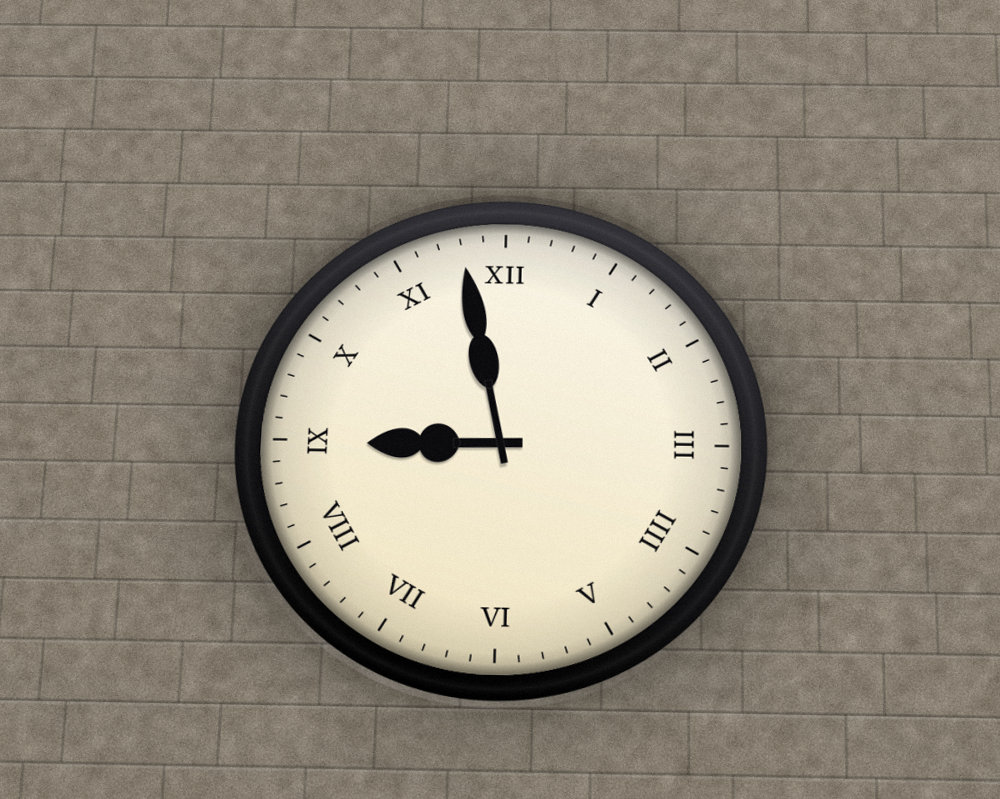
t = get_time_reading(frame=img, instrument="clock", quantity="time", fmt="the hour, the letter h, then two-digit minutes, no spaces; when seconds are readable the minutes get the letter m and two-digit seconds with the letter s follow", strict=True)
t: 8h58
